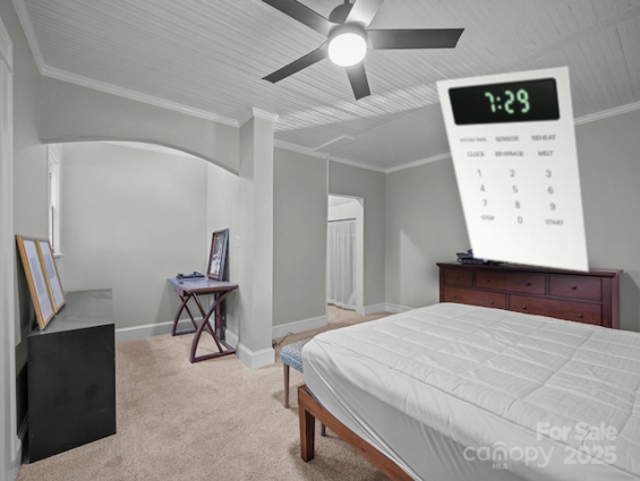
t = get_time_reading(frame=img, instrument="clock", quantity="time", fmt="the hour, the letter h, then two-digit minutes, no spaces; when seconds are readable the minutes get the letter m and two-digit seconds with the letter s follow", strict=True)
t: 7h29
